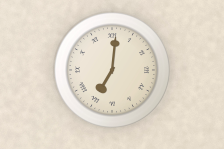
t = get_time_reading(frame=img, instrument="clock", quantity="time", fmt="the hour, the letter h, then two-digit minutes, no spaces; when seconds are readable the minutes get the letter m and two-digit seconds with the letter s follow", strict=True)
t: 7h01
